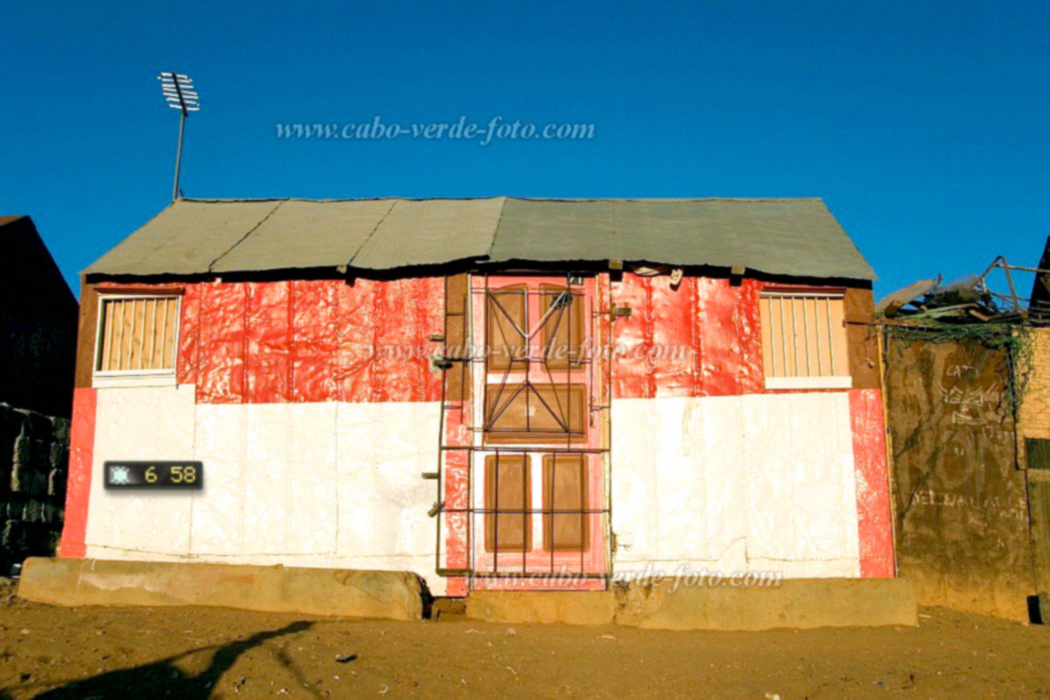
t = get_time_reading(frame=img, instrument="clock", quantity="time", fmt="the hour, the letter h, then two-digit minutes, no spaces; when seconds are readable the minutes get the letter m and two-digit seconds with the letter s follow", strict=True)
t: 6h58
